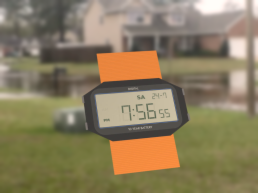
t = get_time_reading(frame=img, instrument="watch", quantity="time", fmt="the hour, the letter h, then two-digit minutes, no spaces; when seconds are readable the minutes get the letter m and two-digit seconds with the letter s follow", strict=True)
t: 7h56m55s
